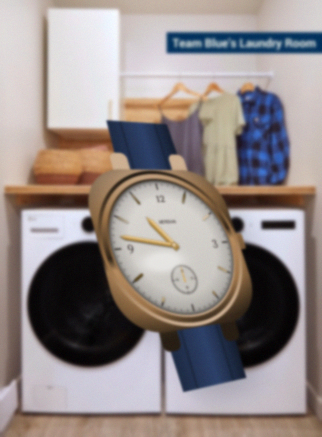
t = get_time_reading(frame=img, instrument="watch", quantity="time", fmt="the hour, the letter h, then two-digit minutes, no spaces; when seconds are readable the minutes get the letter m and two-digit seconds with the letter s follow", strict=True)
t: 10h47
